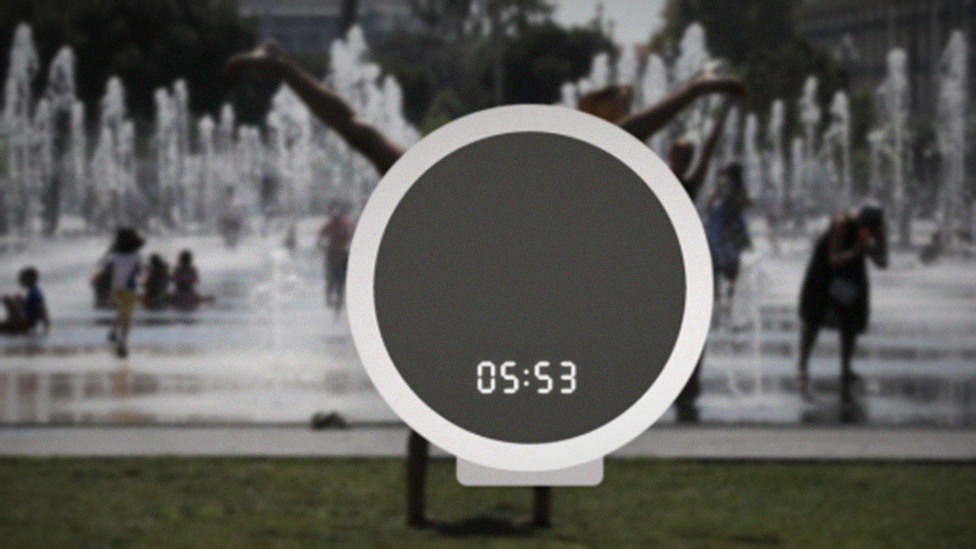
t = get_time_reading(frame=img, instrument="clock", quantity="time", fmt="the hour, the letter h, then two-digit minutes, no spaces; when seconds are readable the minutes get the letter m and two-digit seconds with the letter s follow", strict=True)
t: 5h53
